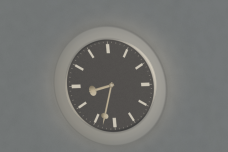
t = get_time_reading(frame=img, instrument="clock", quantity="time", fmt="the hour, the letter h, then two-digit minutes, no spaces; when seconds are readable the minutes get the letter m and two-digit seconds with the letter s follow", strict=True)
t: 8h33
